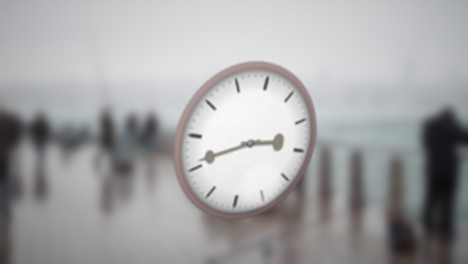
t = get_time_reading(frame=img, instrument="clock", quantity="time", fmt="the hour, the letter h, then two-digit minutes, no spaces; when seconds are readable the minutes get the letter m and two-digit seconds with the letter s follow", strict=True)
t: 2h41
